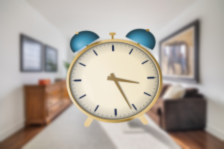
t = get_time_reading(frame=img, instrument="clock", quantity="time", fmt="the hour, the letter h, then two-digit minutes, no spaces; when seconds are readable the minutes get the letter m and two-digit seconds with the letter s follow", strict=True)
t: 3h26
